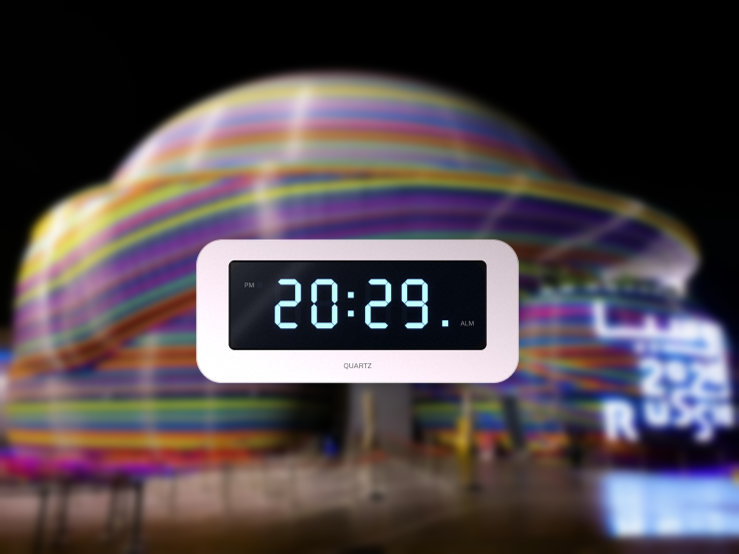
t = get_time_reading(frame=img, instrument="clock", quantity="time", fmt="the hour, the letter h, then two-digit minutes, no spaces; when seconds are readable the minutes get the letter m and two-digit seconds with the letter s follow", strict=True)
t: 20h29
